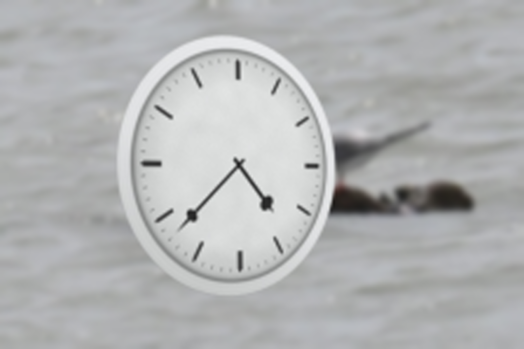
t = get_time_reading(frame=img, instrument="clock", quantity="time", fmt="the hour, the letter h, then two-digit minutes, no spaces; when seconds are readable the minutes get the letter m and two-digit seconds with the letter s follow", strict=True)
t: 4h38
